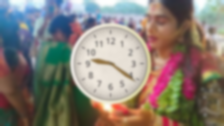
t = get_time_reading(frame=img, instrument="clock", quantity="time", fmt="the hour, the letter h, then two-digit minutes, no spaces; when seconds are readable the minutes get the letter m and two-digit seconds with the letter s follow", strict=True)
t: 9h21
